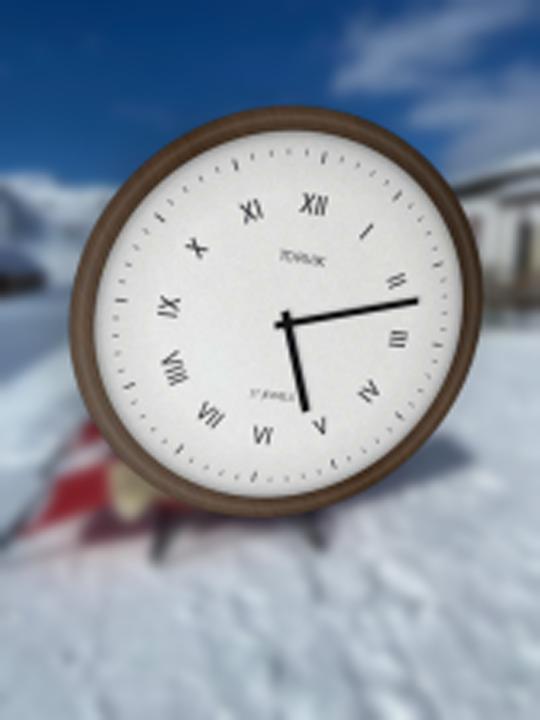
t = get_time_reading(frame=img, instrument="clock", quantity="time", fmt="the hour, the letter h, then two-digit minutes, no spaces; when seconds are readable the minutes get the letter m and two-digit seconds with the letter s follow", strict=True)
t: 5h12
